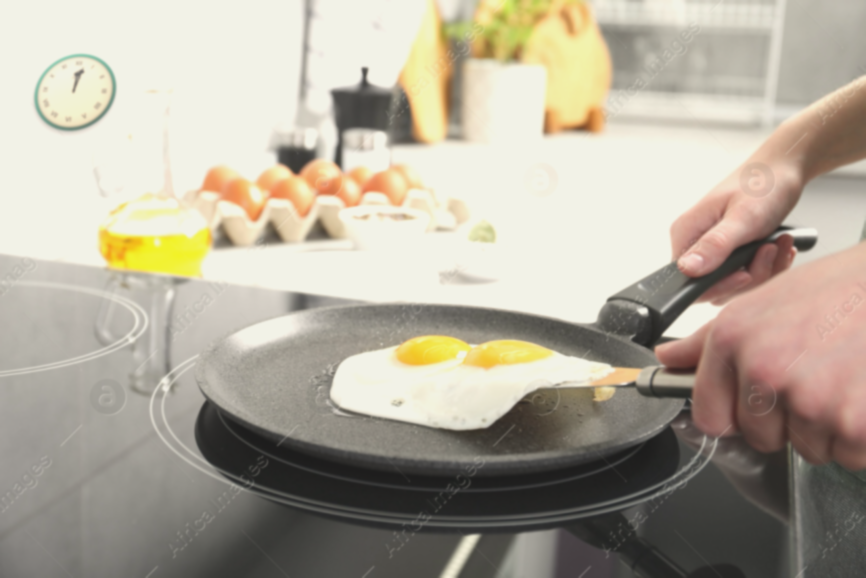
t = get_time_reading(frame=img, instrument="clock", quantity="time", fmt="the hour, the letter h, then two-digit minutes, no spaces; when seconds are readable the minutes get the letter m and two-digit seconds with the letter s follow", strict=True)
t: 12h02
